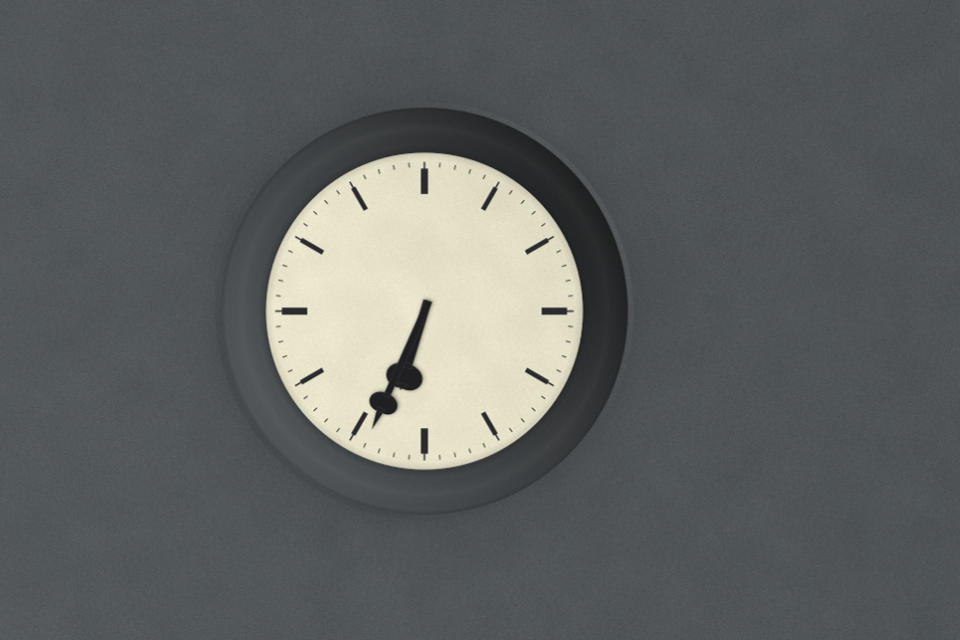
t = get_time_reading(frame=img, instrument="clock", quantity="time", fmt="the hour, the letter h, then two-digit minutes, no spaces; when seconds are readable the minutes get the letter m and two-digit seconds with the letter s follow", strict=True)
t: 6h34
